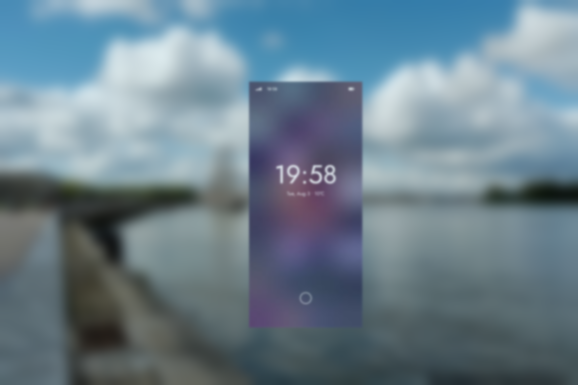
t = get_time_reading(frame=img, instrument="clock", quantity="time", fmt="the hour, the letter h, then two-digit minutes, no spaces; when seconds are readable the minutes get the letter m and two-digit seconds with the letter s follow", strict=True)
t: 19h58
